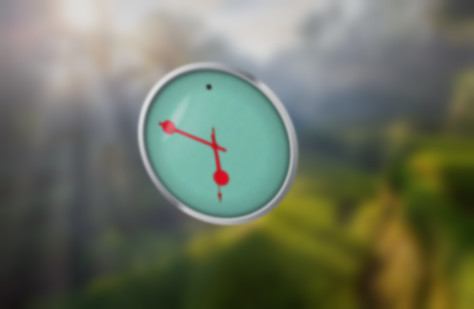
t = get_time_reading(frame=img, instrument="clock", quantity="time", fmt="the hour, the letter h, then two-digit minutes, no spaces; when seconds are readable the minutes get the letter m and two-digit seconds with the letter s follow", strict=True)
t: 5h48m30s
